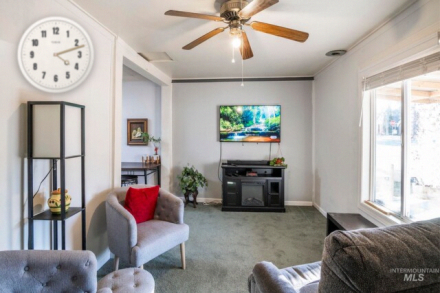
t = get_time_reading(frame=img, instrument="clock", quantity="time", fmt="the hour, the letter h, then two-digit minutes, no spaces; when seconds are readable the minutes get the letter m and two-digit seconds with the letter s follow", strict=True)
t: 4h12
